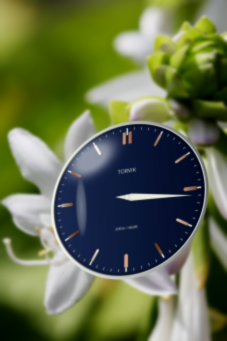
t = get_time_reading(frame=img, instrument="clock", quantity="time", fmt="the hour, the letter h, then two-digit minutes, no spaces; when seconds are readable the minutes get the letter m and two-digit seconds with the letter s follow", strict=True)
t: 3h16
